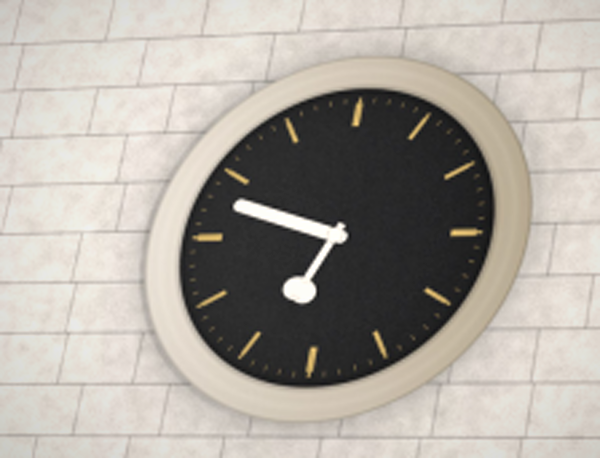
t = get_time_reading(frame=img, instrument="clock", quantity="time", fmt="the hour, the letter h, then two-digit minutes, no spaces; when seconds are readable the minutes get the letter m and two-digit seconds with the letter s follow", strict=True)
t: 6h48
